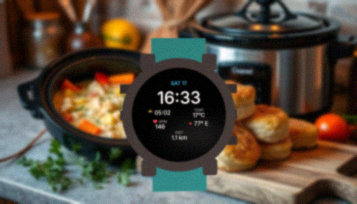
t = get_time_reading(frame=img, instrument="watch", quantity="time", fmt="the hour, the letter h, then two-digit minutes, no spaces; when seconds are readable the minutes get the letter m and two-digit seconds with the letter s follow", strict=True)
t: 16h33
